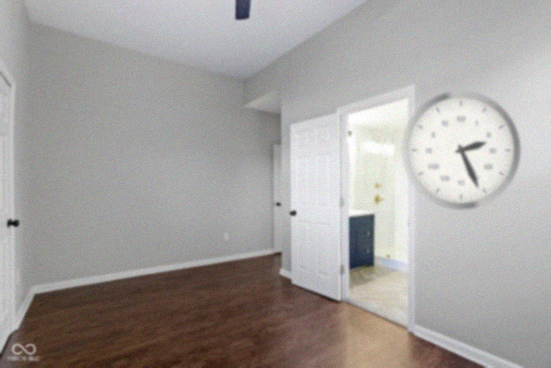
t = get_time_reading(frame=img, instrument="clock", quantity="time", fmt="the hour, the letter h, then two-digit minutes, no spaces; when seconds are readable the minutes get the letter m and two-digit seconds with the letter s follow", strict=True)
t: 2h26
